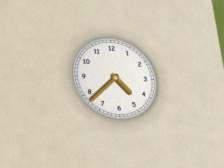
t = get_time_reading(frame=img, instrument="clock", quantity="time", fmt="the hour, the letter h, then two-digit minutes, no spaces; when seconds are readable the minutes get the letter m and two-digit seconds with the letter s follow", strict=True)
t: 4h38
